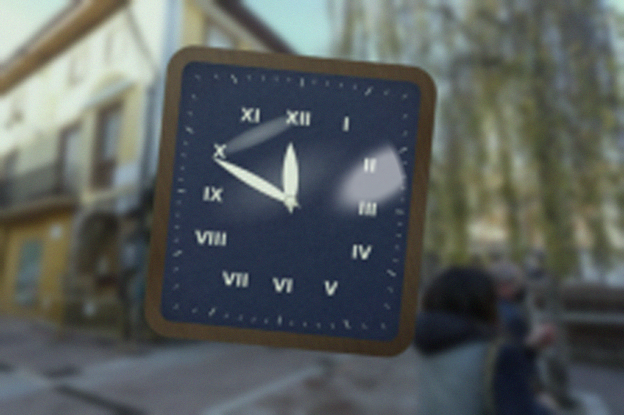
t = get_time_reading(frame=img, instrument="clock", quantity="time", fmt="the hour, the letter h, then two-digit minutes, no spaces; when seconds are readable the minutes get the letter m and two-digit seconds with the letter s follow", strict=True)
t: 11h49
